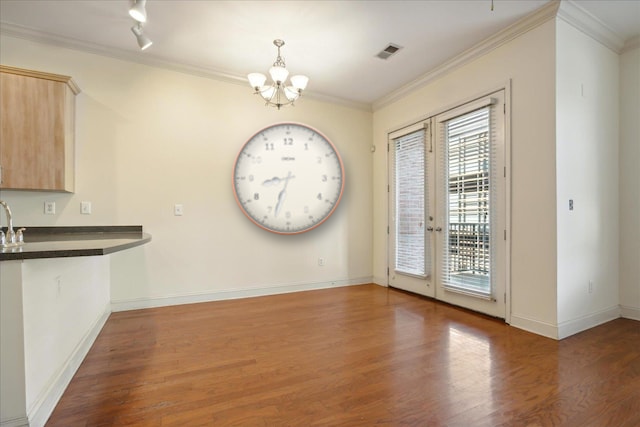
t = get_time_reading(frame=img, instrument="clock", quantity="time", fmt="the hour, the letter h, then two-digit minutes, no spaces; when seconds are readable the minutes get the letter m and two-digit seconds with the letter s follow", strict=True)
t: 8h33
